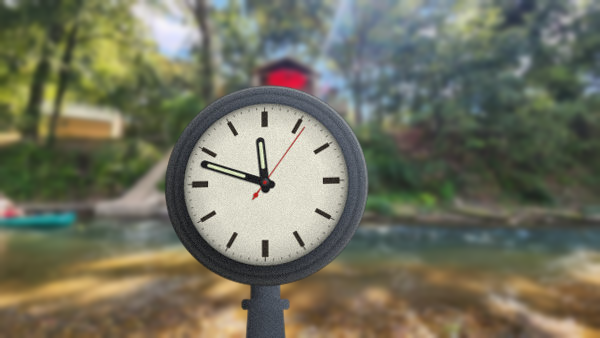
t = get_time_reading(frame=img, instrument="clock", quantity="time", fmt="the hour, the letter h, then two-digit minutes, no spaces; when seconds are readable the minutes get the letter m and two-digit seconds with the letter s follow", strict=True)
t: 11h48m06s
